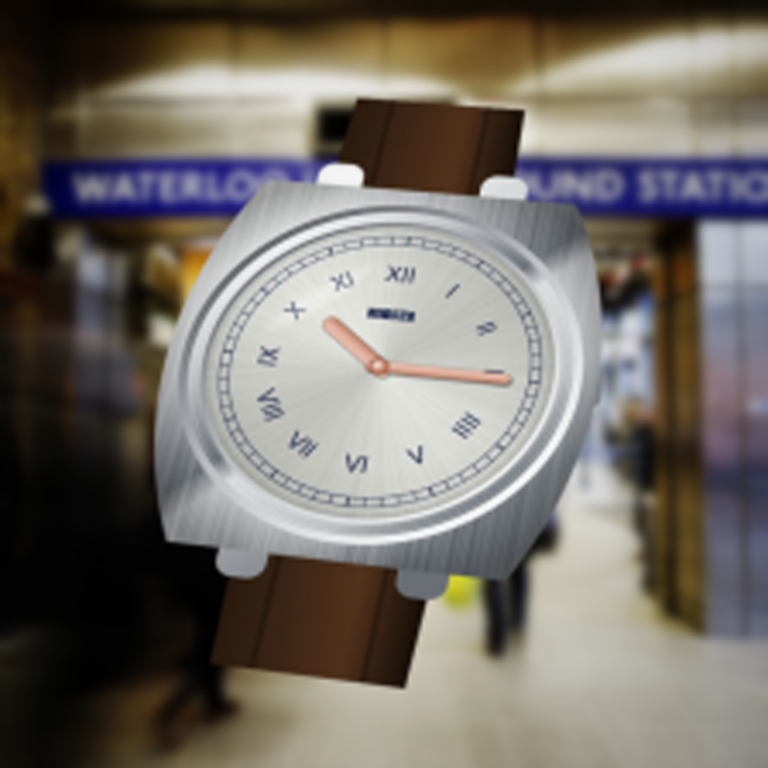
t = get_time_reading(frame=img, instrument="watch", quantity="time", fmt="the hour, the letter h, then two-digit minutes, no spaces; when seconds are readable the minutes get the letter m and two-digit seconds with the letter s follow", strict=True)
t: 10h15
